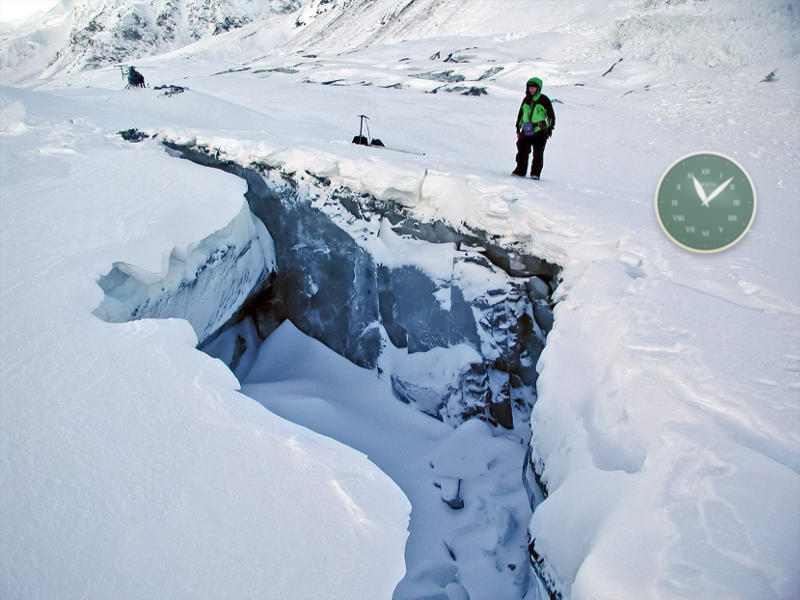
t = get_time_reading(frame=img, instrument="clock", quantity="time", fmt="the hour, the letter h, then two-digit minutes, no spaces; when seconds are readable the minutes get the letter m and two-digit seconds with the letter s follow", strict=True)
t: 11h08
